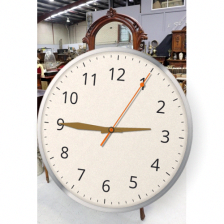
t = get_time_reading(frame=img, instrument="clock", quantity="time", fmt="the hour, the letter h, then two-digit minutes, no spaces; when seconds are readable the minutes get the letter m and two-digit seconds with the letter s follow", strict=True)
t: 2h45m05s
